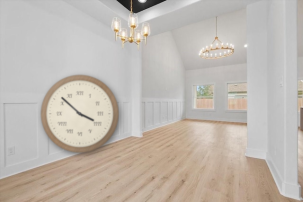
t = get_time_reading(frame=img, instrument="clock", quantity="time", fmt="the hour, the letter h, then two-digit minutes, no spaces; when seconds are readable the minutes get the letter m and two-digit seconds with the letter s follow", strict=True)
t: 3h52
